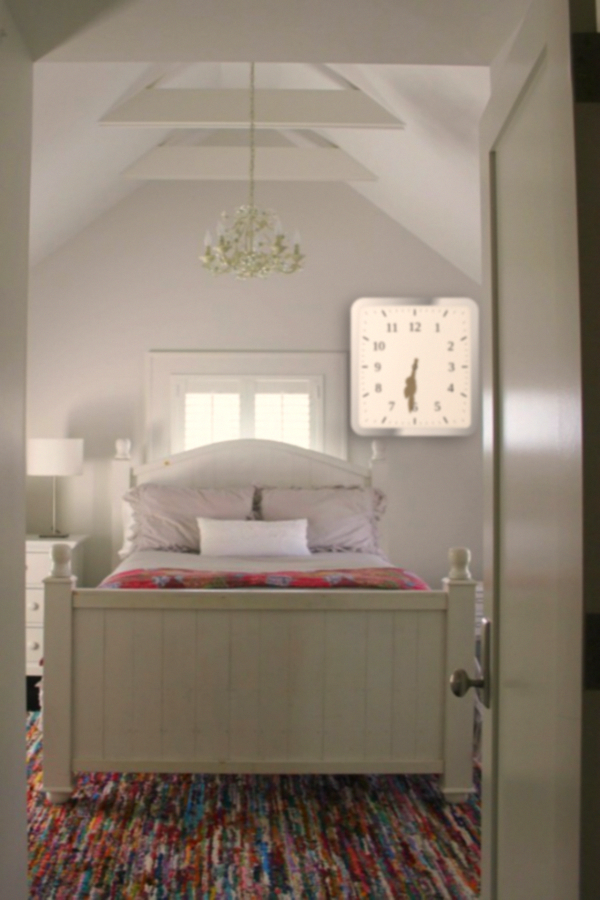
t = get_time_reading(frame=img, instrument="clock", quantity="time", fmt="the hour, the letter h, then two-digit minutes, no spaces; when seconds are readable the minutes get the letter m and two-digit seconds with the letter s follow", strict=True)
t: 6h31
